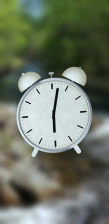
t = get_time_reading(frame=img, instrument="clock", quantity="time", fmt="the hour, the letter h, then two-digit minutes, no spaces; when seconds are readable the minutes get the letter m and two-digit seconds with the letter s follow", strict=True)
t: 6h02
